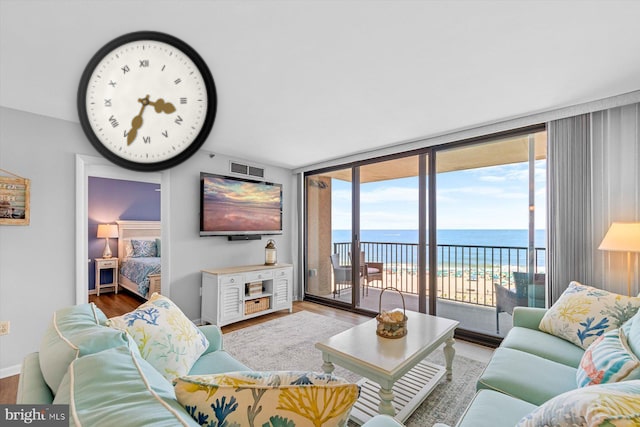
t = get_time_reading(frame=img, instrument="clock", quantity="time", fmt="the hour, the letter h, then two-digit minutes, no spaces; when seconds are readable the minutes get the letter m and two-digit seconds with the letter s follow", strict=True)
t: 3h34
